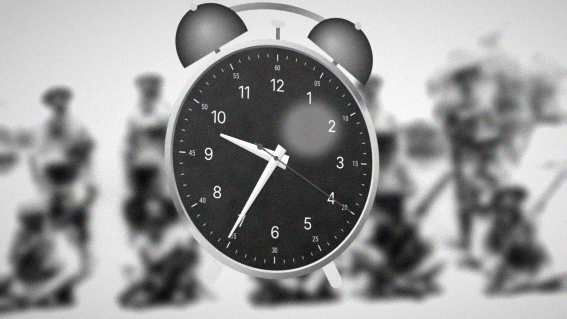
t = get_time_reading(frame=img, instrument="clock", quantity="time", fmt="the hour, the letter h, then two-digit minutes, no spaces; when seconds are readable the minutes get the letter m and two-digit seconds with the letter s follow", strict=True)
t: 9h35m20s
